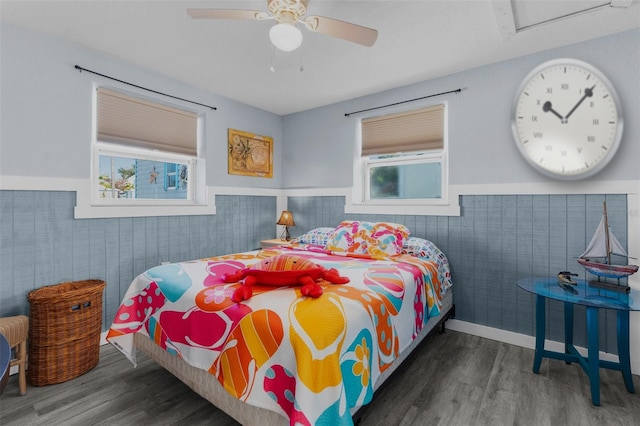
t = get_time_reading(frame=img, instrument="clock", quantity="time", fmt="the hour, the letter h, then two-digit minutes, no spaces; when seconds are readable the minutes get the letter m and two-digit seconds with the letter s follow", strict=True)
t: 10h07
